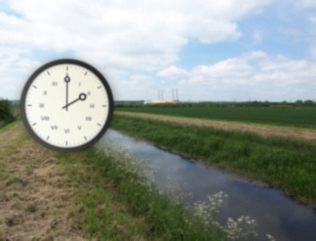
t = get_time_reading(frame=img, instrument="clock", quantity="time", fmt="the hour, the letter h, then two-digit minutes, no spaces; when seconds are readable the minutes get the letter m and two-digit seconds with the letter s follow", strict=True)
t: 2h00
